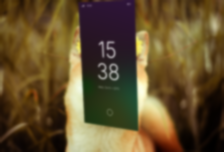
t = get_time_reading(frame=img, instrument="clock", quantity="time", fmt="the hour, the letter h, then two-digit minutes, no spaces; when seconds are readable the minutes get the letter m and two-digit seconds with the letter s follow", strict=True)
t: 15h38
